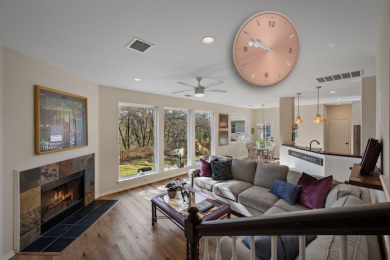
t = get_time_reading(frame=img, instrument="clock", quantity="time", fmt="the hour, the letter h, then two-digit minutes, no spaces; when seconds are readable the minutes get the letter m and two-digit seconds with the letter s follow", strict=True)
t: 9h48
